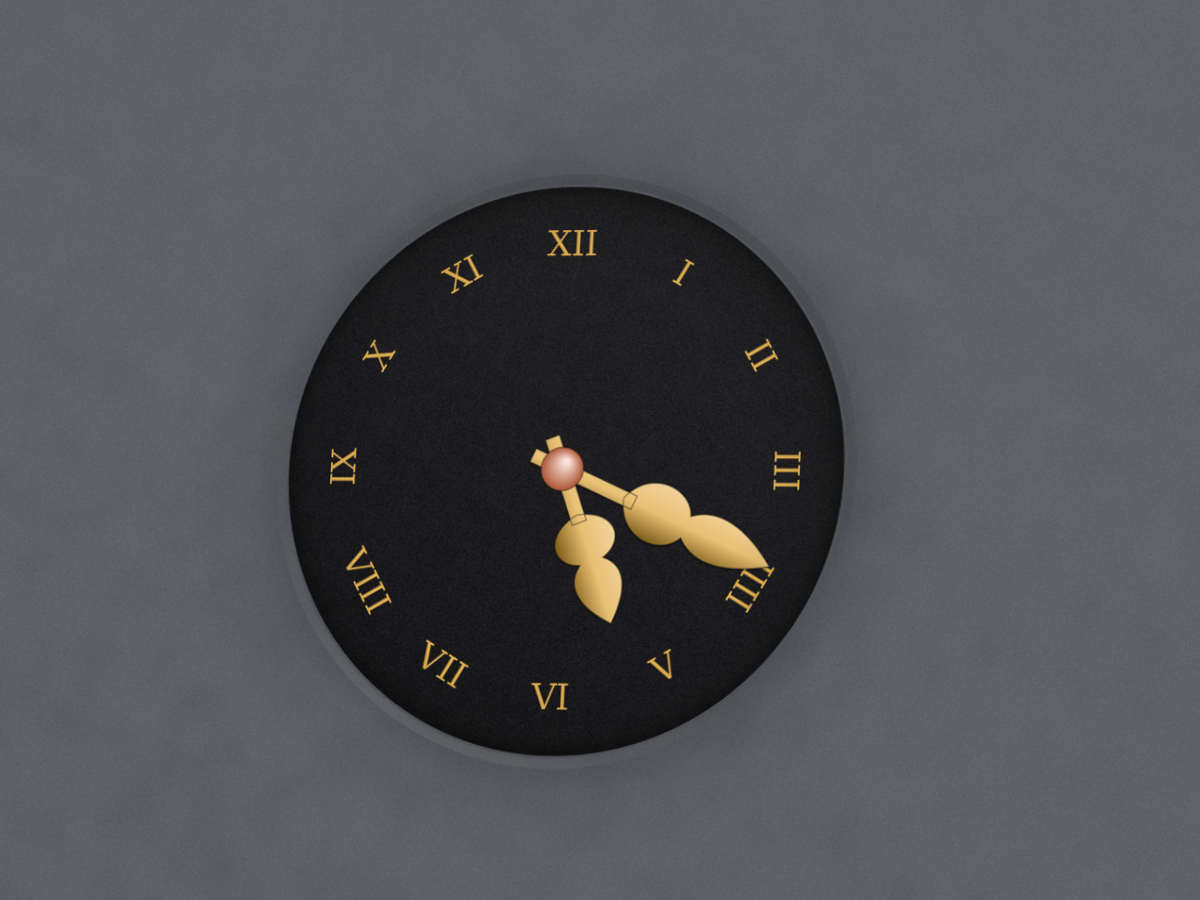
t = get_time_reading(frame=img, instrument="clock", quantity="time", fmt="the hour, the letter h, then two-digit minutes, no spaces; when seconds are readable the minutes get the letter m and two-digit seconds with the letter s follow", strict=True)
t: 5h19
